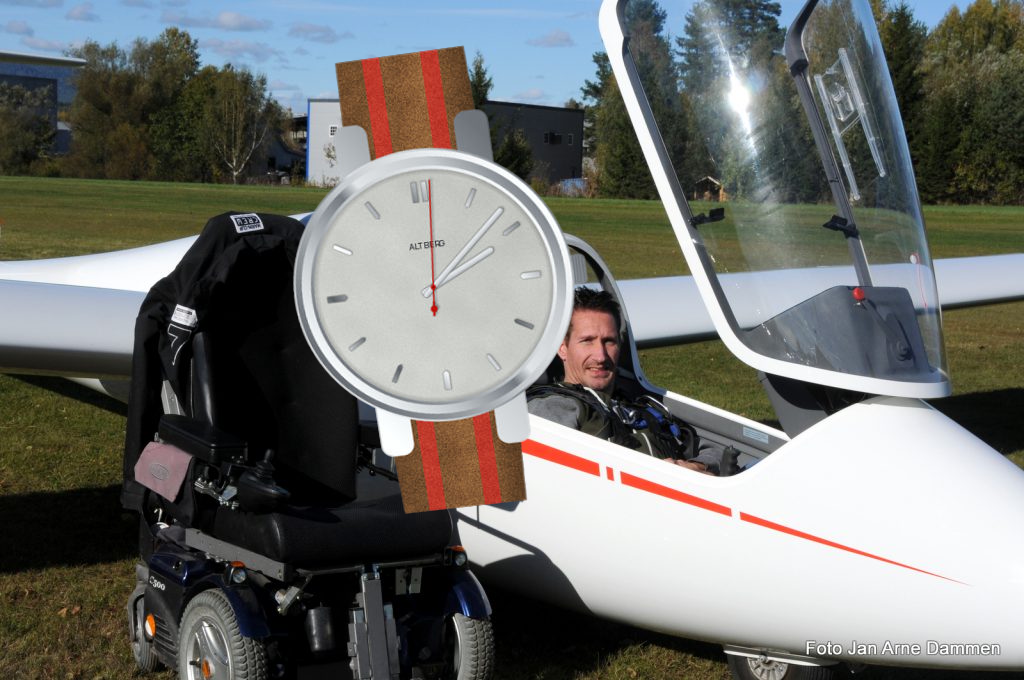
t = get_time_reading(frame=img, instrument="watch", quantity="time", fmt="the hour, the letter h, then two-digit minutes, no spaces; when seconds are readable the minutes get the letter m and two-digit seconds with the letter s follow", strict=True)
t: 2h08m01s
